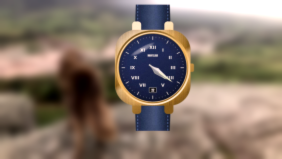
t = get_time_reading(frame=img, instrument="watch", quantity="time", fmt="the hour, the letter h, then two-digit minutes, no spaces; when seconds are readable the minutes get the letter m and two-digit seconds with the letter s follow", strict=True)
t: 4h21
